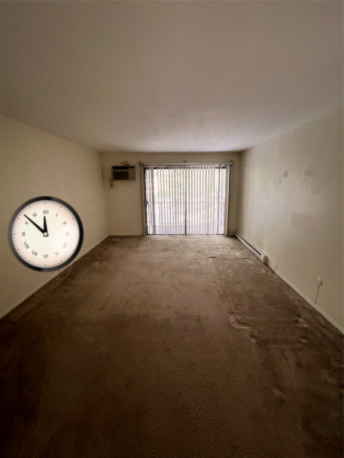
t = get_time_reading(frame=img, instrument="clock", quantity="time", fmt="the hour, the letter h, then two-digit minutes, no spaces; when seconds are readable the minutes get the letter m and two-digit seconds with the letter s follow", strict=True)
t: 11h52
